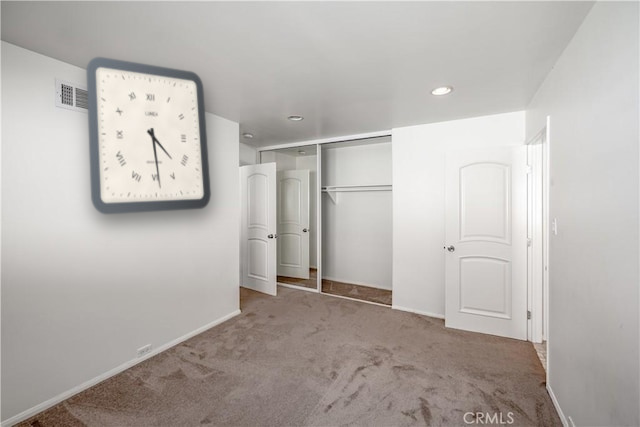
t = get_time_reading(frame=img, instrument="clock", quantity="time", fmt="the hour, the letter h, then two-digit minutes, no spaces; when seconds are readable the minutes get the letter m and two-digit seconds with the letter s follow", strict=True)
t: 4h29
